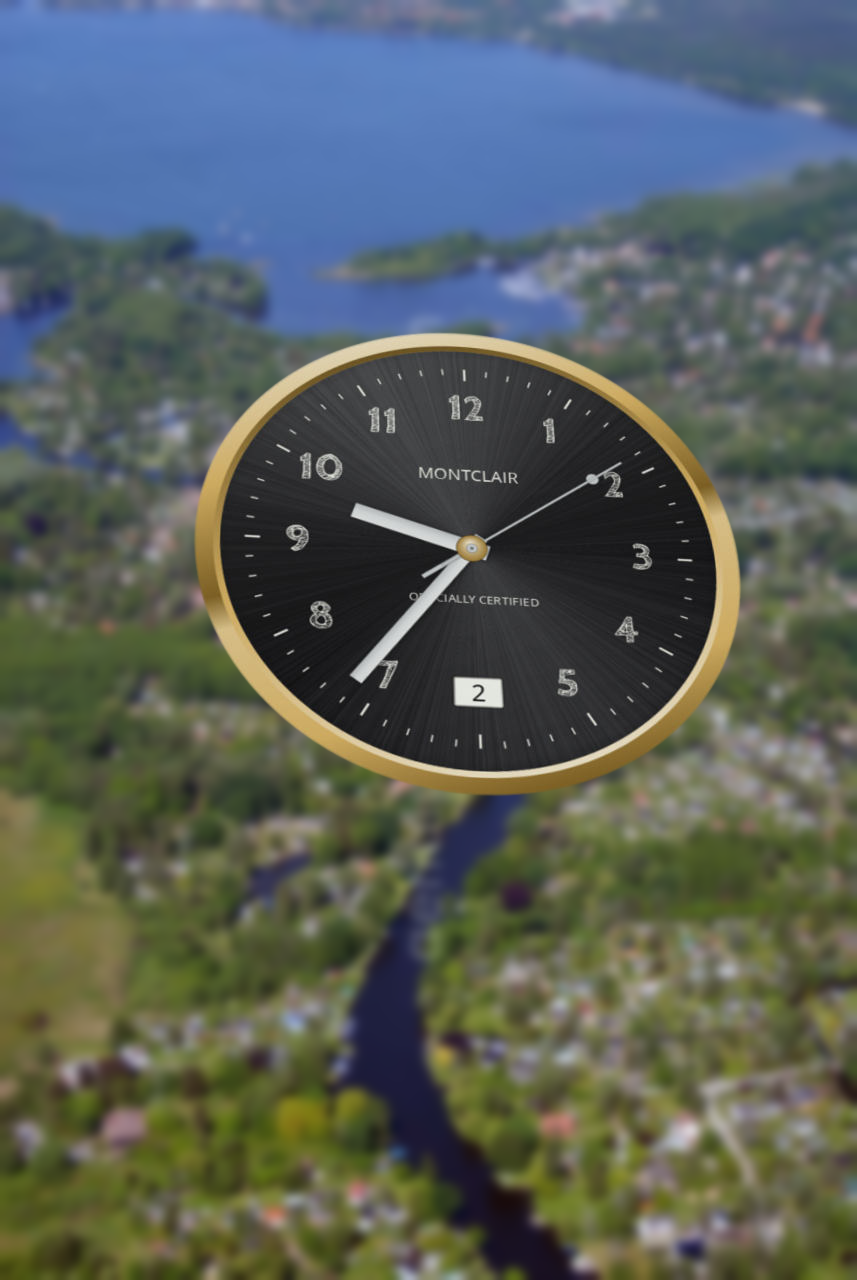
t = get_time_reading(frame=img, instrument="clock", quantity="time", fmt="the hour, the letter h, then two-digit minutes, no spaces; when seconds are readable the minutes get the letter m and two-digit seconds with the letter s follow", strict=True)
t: 9h36m09s
